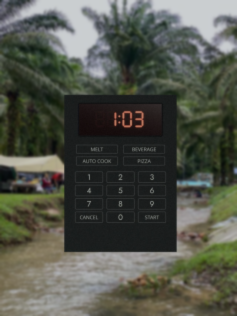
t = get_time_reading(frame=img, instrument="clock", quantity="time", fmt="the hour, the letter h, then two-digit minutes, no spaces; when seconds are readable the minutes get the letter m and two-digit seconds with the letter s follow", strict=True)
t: 1h03
